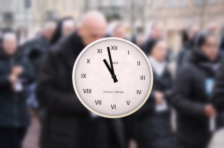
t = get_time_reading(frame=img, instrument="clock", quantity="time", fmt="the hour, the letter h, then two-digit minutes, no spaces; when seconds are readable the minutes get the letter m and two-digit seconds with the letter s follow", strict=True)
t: 10h58
